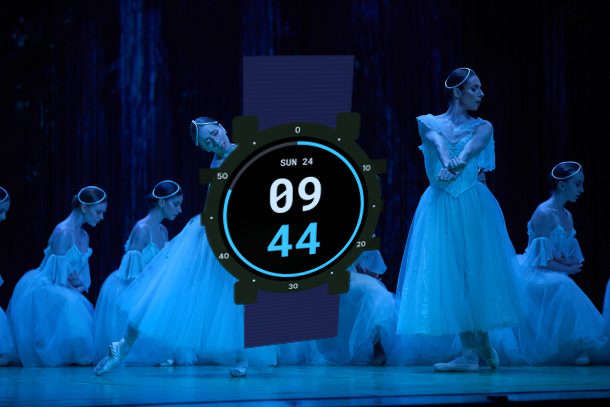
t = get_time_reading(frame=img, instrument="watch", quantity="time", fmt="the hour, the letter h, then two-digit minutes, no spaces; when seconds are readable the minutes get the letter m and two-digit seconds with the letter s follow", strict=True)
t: 9h44
